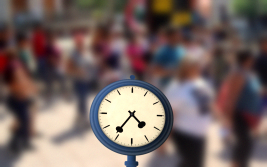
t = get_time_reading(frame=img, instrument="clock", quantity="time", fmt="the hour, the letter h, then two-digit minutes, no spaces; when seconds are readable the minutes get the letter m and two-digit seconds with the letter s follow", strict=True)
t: 4h36
